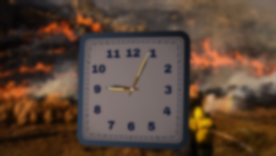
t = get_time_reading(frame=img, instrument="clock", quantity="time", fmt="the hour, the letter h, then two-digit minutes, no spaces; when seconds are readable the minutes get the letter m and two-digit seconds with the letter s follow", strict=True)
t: 9h04
